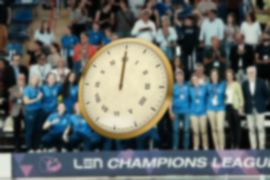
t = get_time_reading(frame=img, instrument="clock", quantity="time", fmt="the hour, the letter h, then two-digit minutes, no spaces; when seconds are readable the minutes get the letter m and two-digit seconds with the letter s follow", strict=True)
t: 12h00
